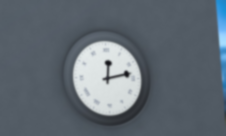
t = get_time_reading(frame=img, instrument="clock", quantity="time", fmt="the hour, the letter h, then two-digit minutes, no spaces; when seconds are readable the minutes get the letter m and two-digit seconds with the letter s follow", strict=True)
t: 12h13
